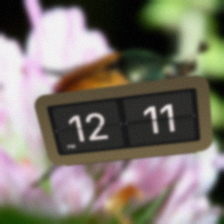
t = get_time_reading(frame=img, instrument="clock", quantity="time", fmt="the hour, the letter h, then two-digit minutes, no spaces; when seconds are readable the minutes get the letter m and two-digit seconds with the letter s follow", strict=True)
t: 12h11
